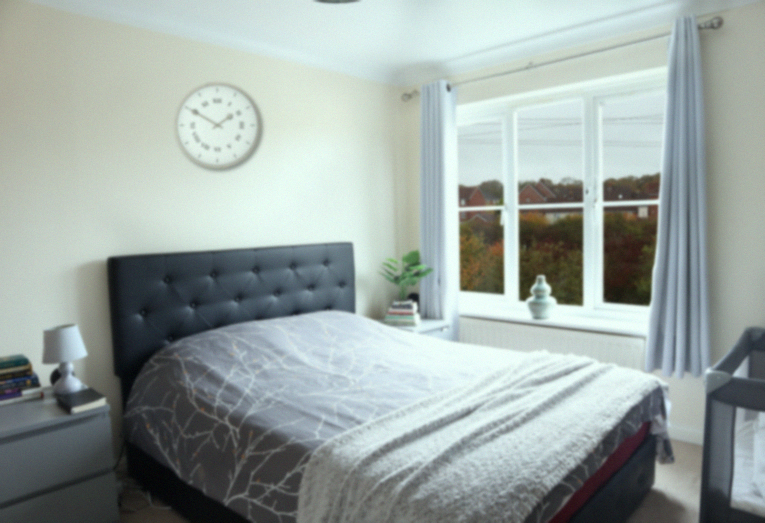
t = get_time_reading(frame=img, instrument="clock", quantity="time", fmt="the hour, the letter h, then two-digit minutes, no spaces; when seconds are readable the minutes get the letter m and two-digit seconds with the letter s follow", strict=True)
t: 1h50
